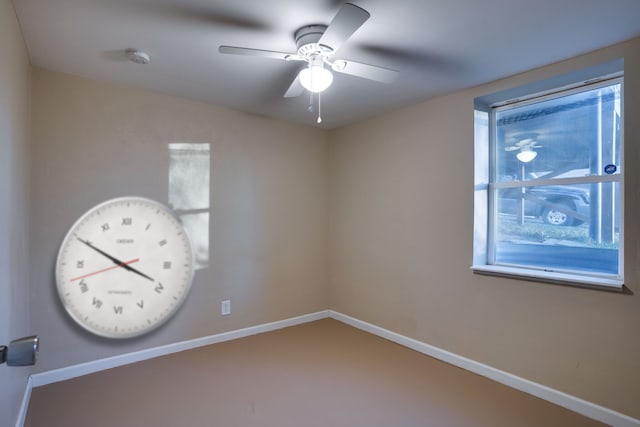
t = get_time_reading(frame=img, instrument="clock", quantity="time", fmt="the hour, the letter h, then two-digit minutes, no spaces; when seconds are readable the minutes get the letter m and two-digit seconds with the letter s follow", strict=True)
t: 3h49m42s
